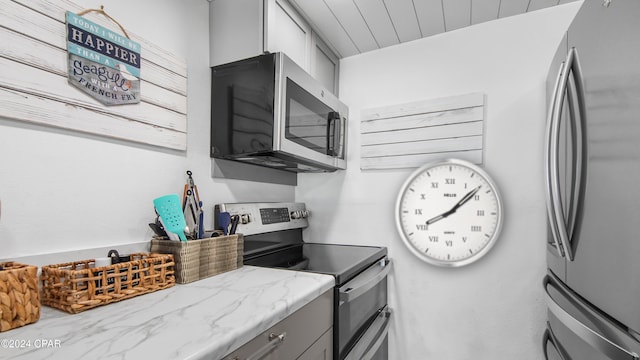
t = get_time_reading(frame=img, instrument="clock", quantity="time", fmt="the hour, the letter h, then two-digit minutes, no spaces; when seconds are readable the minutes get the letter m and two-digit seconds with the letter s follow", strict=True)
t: 8h08
